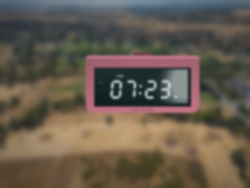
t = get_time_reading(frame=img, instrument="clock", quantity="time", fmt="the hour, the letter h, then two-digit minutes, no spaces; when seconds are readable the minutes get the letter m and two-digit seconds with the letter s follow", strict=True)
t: 7h23
